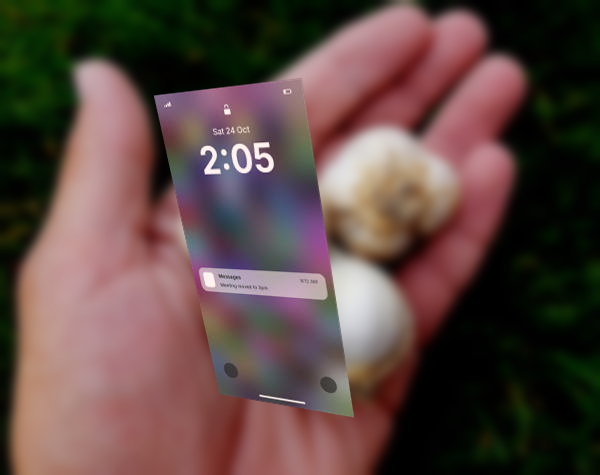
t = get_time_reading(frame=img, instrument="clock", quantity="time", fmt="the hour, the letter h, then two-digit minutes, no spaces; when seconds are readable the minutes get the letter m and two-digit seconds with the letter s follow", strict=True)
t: 2h05
